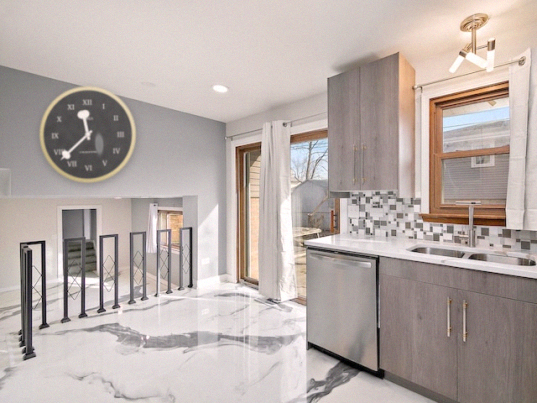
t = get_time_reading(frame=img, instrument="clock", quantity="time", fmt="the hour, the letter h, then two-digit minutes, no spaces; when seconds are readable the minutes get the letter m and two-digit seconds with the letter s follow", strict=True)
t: 11h38
